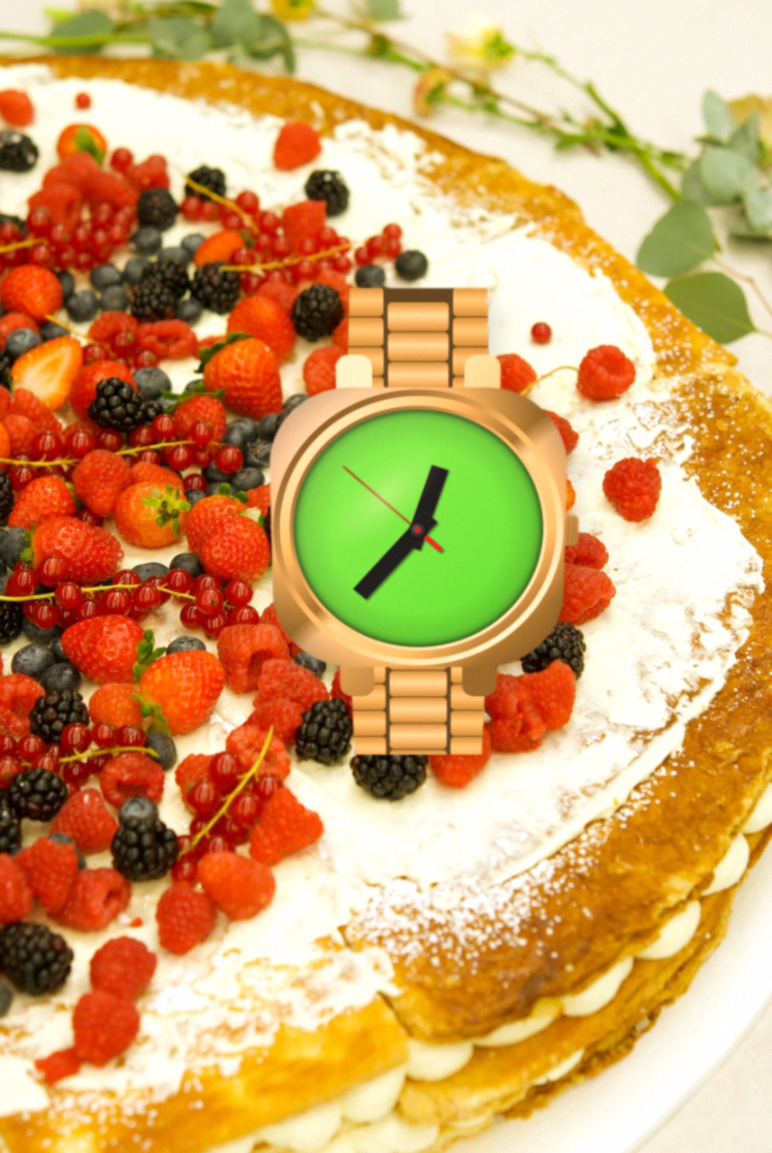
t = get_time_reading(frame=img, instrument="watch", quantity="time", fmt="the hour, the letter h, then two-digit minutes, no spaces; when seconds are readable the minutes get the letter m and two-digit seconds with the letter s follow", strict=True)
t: 12h36m52s
